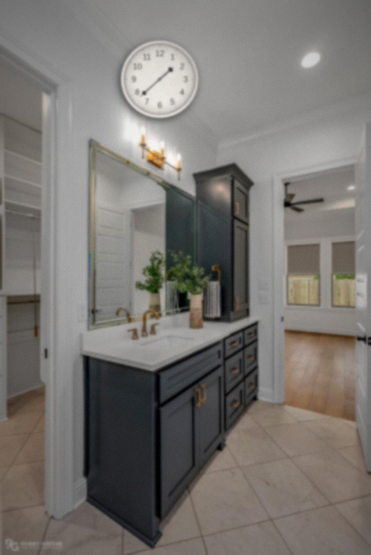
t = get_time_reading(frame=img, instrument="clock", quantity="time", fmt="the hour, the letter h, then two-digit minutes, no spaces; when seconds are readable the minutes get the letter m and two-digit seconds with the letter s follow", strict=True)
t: 1h38
